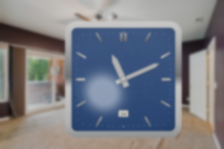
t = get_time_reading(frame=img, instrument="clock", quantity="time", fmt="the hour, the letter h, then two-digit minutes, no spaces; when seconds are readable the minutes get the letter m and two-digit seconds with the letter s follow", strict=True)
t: 11h11
